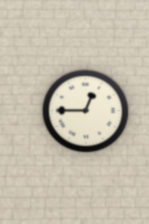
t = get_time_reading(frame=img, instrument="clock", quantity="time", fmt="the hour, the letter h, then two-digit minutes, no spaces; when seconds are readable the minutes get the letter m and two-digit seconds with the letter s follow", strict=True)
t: 12h45
